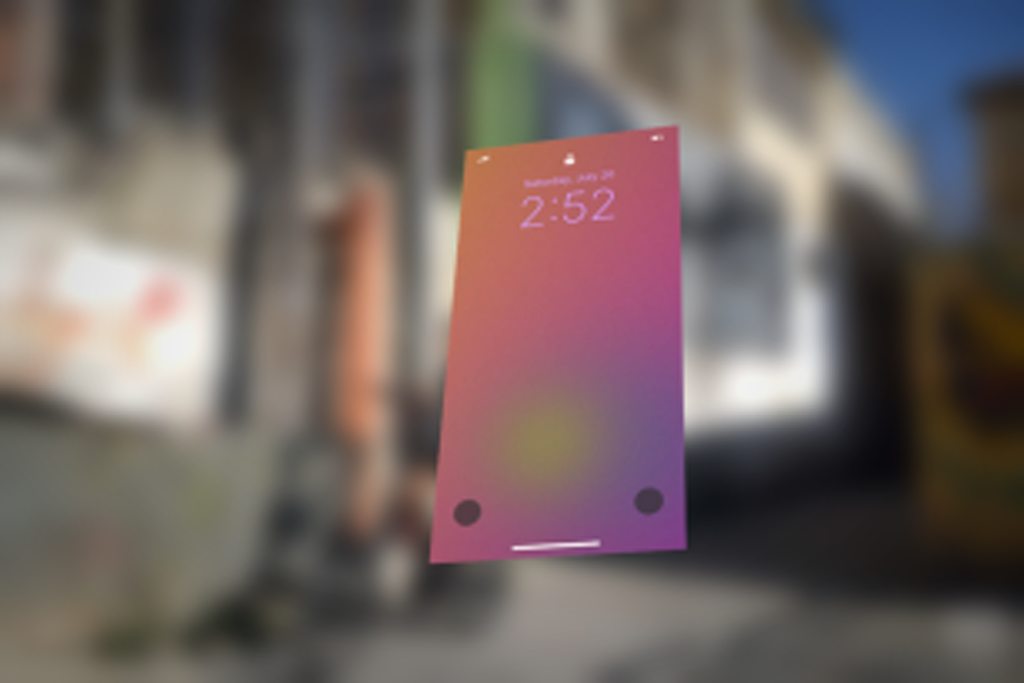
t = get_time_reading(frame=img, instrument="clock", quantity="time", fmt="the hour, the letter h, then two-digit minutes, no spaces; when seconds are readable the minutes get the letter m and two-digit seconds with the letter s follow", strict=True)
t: 2h52
